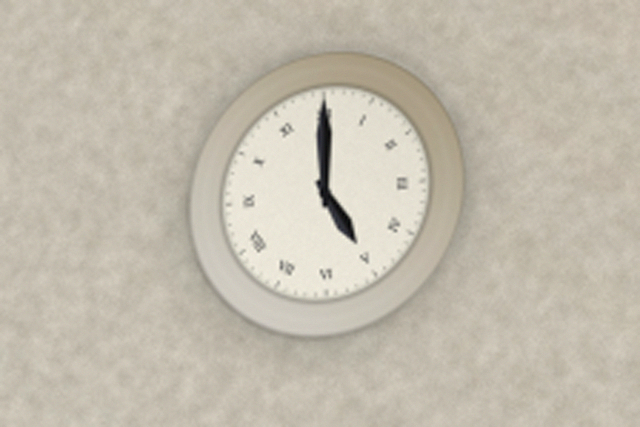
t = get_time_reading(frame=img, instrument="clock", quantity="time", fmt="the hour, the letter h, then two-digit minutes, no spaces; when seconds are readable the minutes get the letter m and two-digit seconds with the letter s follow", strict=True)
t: 5h00
